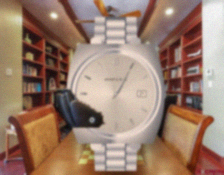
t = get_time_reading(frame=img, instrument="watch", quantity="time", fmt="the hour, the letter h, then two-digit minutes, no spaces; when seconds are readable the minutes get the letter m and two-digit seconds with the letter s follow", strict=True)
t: 1h05
